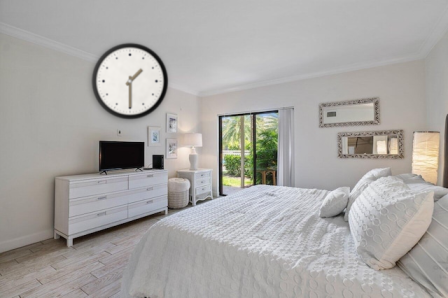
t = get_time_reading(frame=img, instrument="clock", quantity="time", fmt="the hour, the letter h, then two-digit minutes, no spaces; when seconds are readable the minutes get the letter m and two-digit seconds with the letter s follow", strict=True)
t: 1h30
